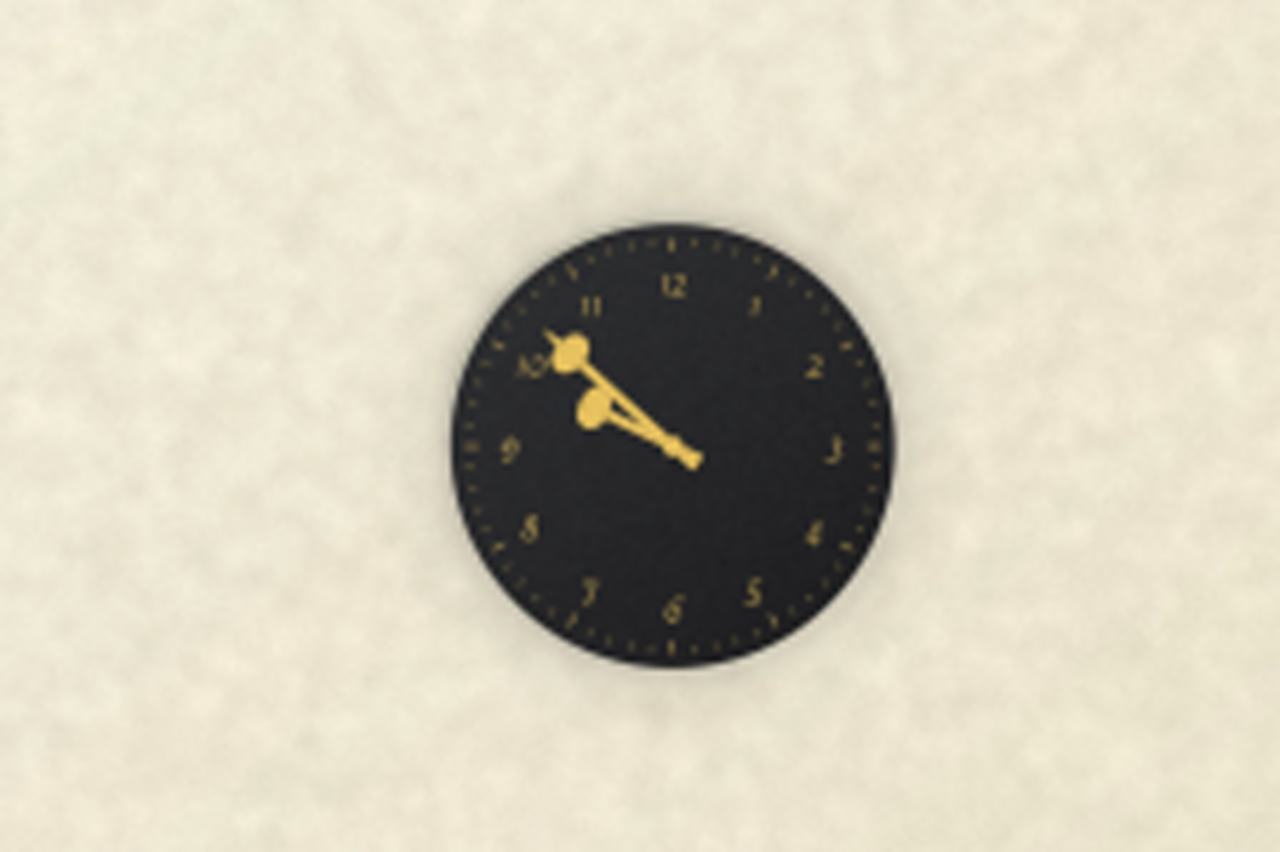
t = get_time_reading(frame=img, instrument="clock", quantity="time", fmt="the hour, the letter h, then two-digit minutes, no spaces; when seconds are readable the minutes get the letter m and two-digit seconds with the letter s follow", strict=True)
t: 9h52
